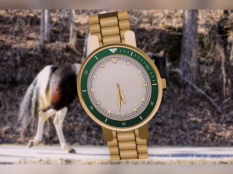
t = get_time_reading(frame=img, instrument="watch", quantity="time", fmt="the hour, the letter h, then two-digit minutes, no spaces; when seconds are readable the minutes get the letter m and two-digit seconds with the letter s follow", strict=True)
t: 5h31
